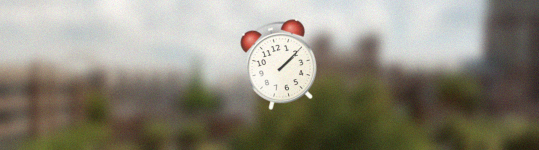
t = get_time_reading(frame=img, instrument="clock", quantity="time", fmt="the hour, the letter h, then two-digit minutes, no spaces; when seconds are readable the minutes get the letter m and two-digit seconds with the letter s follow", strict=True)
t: 2h10
